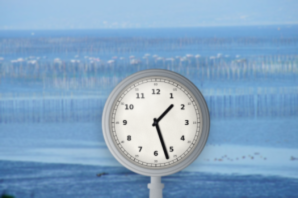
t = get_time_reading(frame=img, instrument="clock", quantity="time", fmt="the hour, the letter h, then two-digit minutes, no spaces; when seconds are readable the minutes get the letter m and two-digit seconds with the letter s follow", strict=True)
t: 1h27
